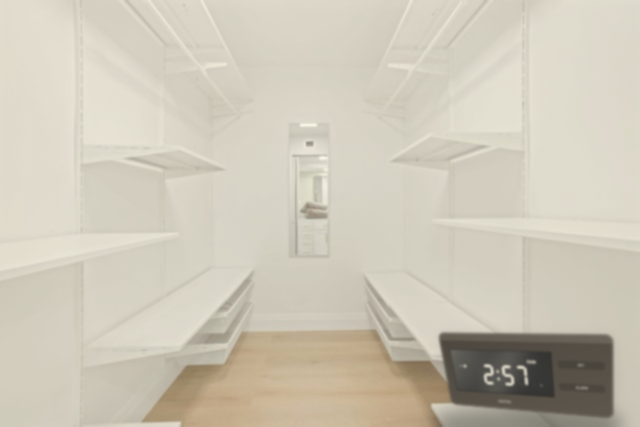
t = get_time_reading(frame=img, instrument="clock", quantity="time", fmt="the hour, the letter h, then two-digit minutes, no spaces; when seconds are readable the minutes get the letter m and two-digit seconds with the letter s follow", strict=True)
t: 2h57
